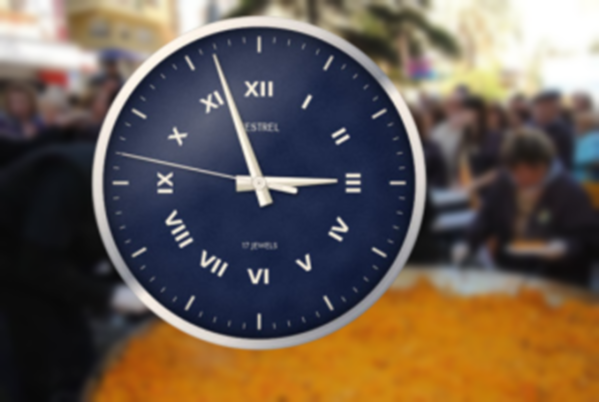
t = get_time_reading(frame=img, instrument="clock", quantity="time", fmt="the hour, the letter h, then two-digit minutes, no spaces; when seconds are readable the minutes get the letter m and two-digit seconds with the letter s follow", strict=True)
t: 2h56m47s
